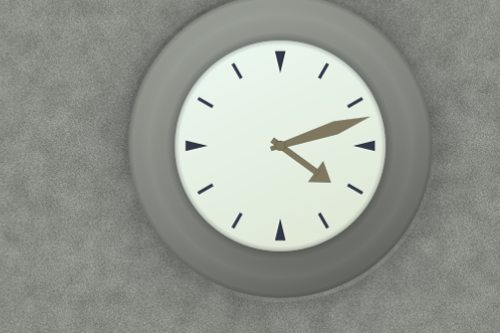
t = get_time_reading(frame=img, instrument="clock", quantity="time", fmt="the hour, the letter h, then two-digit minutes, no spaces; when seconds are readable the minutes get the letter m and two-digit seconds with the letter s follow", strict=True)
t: 4h12
